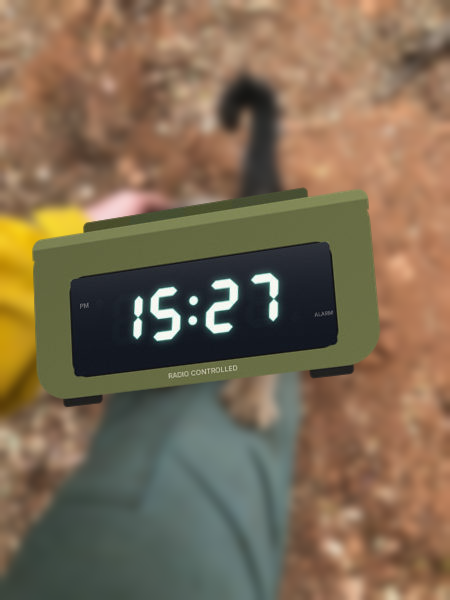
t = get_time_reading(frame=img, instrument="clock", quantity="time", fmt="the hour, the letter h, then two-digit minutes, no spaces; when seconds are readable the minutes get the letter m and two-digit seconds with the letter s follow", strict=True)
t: 15h27
